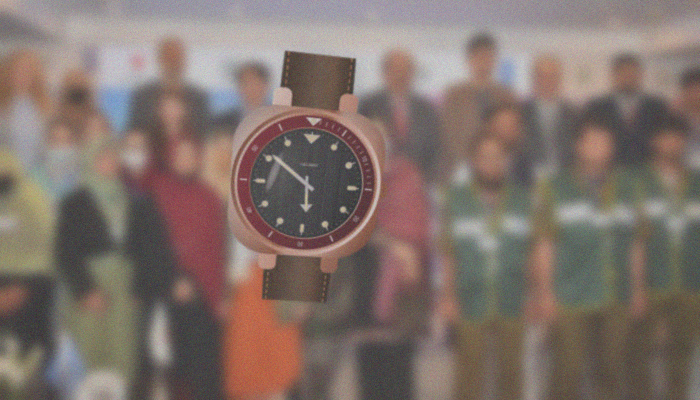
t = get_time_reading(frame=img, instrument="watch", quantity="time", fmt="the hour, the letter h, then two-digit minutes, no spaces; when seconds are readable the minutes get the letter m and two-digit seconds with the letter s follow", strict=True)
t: 5h51
